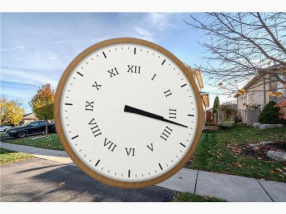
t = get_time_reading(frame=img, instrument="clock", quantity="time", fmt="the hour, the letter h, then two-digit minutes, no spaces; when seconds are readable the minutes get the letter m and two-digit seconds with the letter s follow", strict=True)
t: 3h17
